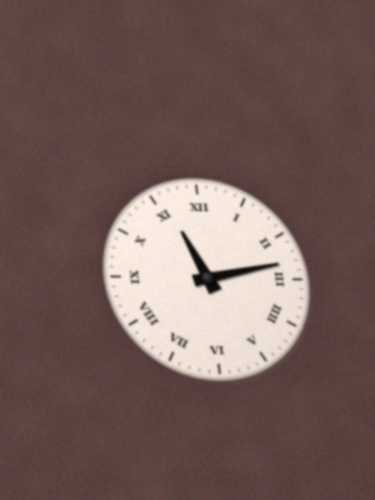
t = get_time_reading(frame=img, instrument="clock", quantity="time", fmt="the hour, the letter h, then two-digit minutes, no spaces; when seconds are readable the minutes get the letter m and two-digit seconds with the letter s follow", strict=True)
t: 11h13
